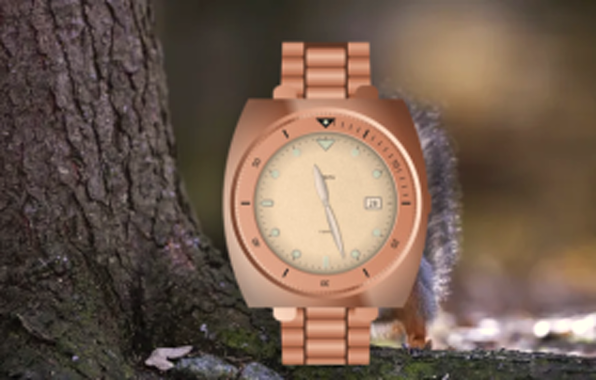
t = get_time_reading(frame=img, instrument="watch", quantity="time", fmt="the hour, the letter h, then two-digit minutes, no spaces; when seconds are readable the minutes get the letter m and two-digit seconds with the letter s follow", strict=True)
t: 11h27
